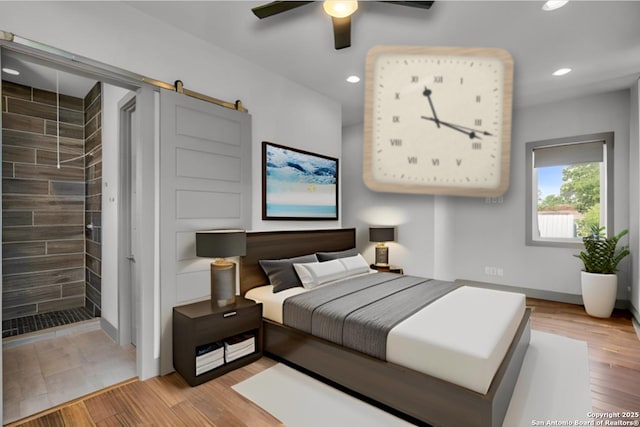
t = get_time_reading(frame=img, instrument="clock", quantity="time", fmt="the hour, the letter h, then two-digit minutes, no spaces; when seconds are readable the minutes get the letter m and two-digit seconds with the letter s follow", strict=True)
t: 11h18m17s
